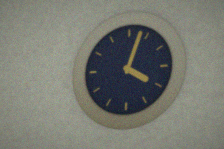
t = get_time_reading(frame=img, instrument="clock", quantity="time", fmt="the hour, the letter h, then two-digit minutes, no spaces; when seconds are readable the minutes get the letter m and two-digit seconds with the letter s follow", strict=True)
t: 4h03
